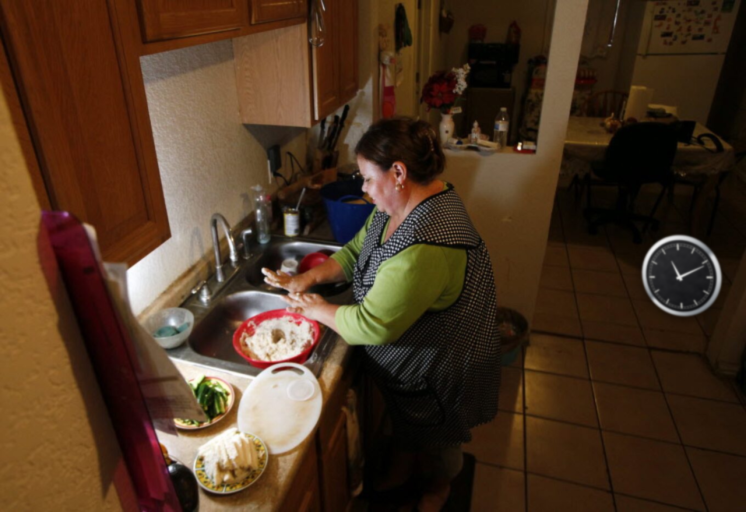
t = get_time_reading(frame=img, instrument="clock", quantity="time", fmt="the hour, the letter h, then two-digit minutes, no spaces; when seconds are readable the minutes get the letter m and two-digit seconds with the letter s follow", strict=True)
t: 11h11
